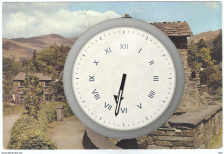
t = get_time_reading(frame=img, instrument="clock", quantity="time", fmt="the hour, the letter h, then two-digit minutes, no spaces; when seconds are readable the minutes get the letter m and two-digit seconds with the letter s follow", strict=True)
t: 6h32
